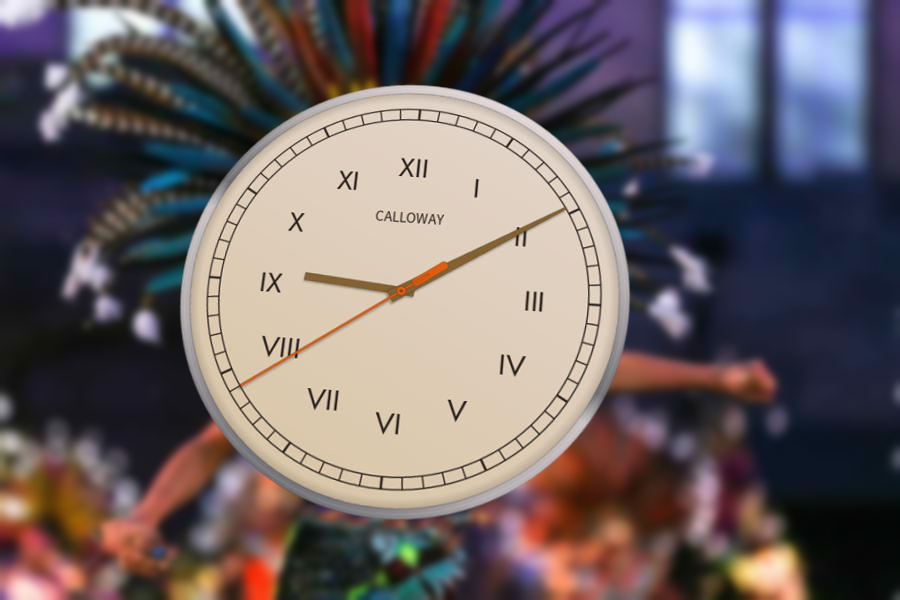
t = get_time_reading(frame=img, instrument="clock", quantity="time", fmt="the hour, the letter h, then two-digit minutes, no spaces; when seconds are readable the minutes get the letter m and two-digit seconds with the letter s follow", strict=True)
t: 9h09m39s
